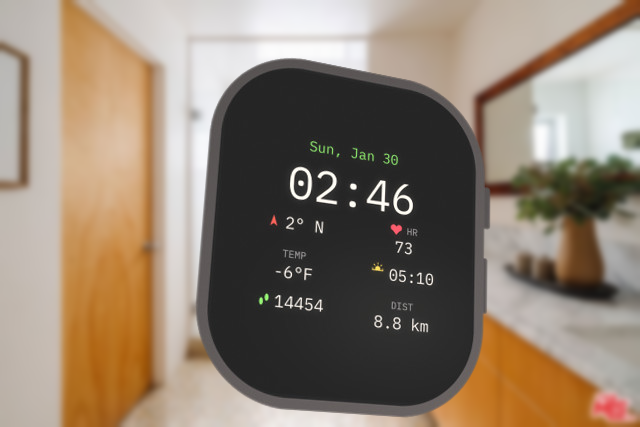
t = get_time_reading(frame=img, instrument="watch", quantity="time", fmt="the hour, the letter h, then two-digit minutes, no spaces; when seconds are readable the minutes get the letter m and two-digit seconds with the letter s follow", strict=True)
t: 2h46
